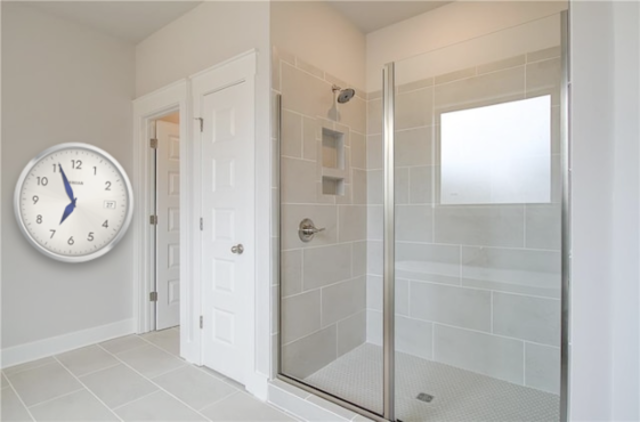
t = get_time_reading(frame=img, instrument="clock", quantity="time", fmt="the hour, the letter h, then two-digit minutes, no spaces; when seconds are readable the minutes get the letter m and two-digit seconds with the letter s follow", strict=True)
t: 6h56
